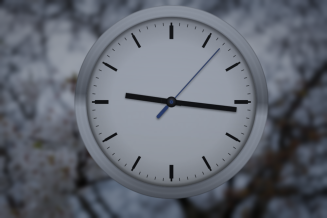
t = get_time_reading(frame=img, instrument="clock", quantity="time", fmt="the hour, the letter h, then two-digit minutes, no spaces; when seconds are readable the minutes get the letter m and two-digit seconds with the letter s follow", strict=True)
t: 9h16m07s
